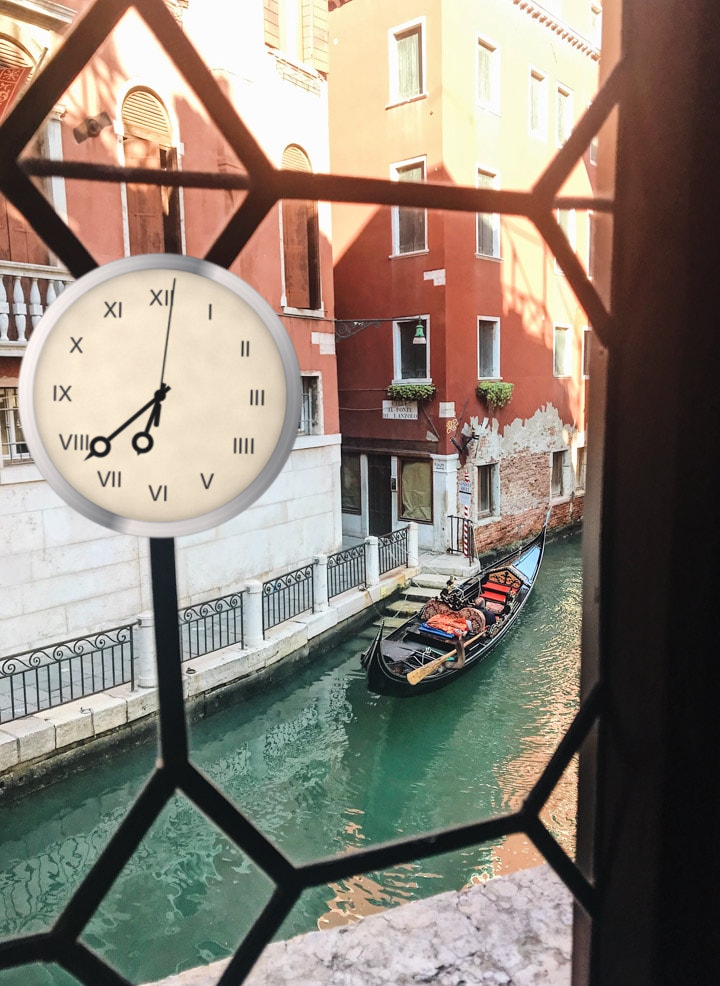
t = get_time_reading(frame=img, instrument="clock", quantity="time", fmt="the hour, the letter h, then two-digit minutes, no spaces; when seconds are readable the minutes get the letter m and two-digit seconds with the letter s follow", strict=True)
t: 6h38m01s
